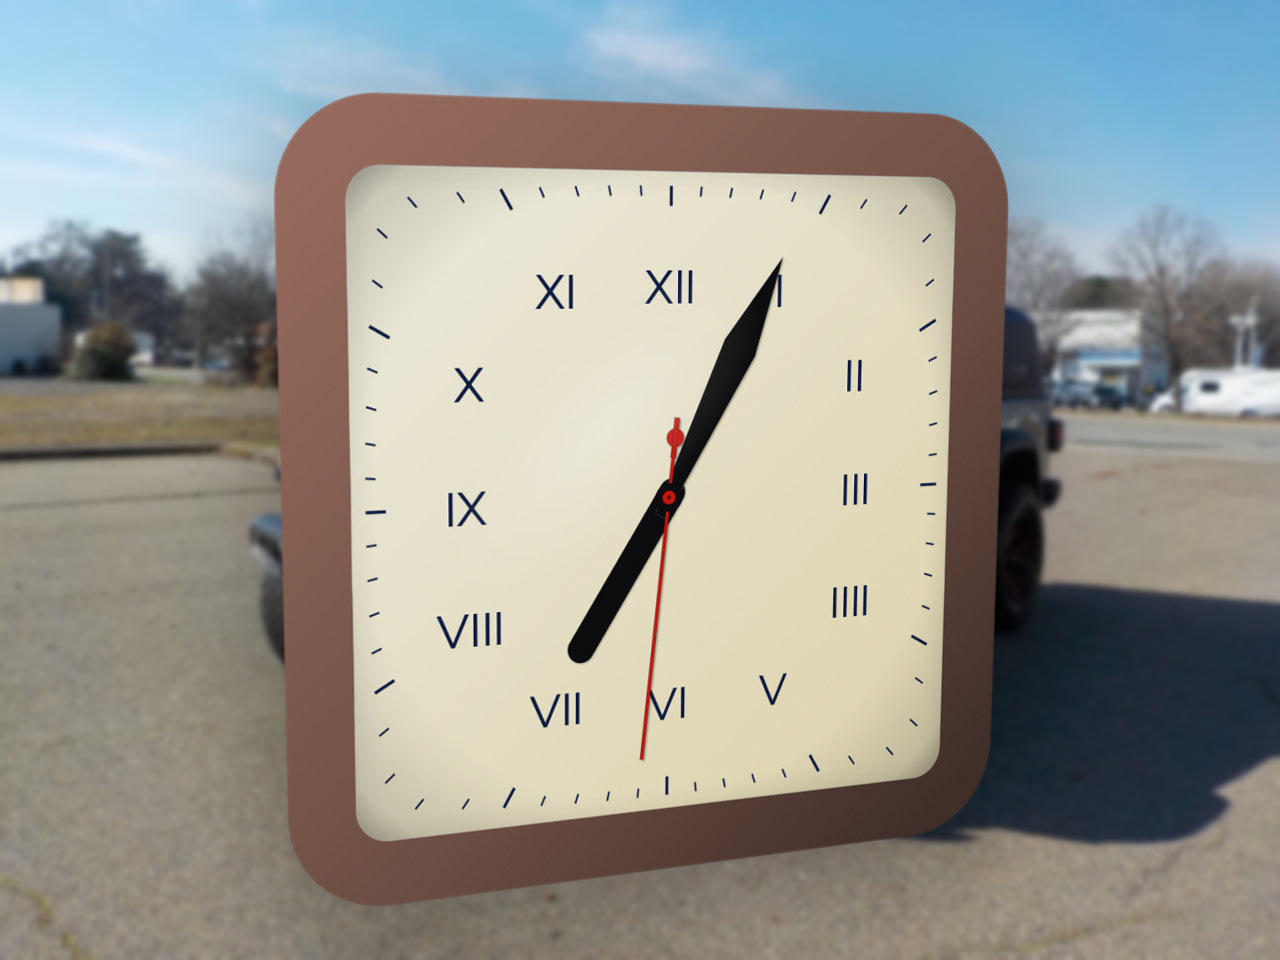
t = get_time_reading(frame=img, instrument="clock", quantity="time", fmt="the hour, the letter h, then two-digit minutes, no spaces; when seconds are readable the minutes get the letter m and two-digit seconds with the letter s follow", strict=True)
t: 7h04m31s
